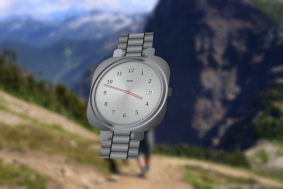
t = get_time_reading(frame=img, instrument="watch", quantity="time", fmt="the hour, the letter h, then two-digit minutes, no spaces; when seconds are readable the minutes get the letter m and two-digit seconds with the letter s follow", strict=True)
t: 3h48
